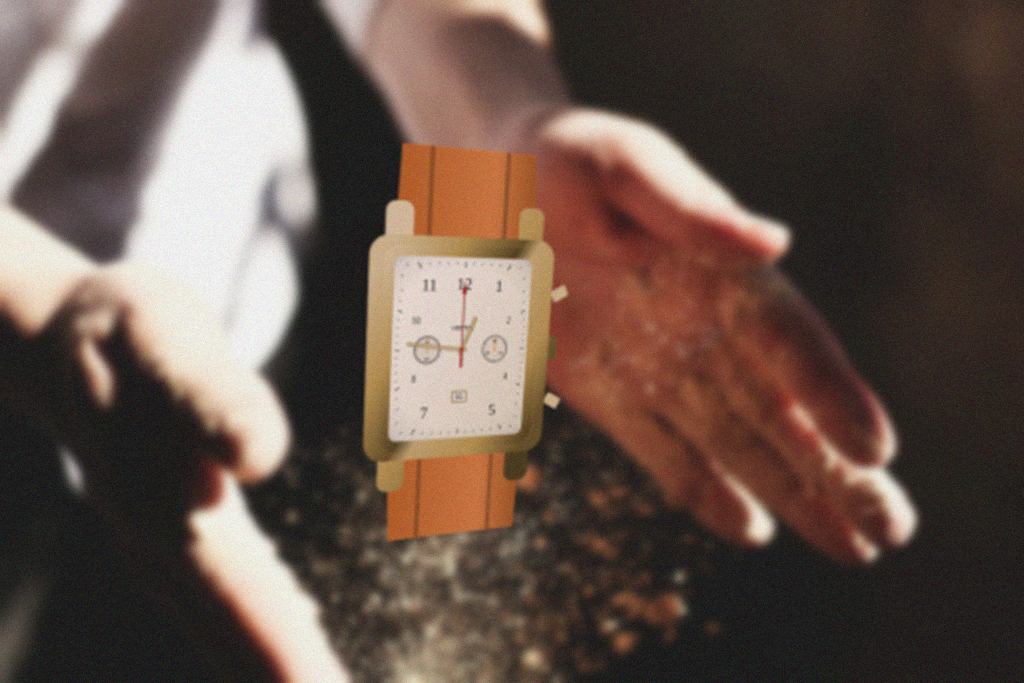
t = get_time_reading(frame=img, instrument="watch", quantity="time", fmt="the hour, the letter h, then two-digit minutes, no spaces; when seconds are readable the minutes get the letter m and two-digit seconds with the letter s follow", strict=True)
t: 12h46
